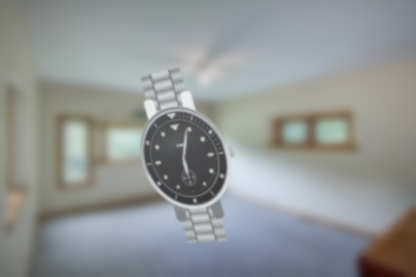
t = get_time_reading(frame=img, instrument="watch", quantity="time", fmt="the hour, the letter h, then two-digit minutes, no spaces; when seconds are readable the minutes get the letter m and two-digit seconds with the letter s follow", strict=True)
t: 6h04
